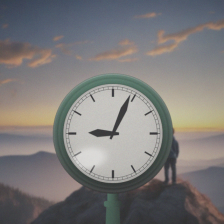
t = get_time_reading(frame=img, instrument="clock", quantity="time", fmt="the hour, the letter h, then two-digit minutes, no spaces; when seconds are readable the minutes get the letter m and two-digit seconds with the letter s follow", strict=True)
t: 9h04
